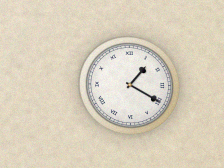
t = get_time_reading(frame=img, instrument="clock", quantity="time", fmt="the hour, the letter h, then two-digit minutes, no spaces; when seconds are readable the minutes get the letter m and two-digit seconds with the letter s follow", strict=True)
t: 1h20
